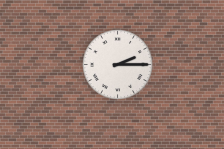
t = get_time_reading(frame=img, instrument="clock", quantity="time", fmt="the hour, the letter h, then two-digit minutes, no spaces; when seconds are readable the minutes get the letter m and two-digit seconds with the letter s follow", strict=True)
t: 2h15
